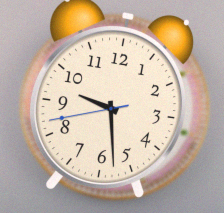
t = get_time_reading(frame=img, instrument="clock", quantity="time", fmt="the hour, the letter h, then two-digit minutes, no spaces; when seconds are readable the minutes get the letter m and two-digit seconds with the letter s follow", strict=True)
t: 9h27m42s
